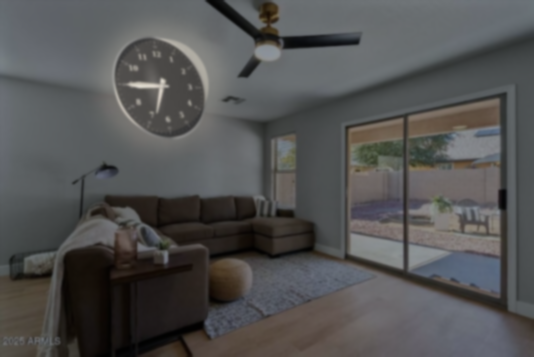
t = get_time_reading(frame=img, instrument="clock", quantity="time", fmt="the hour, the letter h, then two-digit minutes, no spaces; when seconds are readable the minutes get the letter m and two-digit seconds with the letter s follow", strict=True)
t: 6h45
